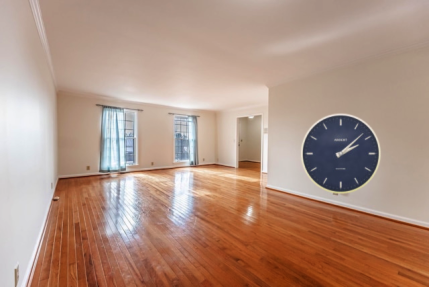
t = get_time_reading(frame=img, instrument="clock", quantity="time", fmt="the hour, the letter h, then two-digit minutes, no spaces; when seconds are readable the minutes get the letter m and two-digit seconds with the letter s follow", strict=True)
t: 2h08
